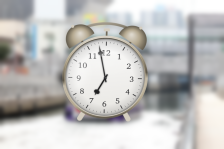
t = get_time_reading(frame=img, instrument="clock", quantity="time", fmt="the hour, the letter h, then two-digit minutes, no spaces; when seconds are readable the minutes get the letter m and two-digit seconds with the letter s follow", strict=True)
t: 6h58
